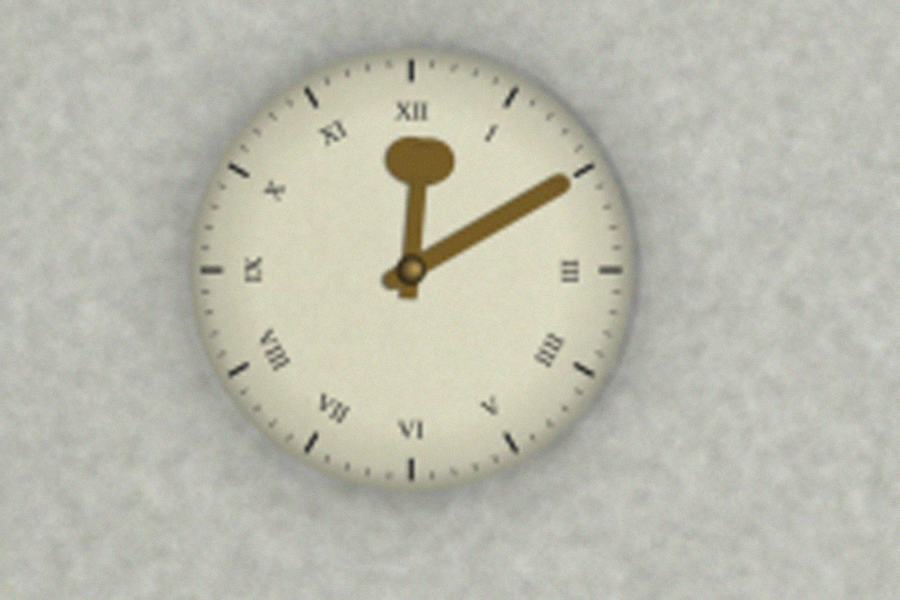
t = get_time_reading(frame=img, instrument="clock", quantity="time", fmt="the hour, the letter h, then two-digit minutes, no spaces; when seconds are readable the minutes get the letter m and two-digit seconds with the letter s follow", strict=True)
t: 12h10
